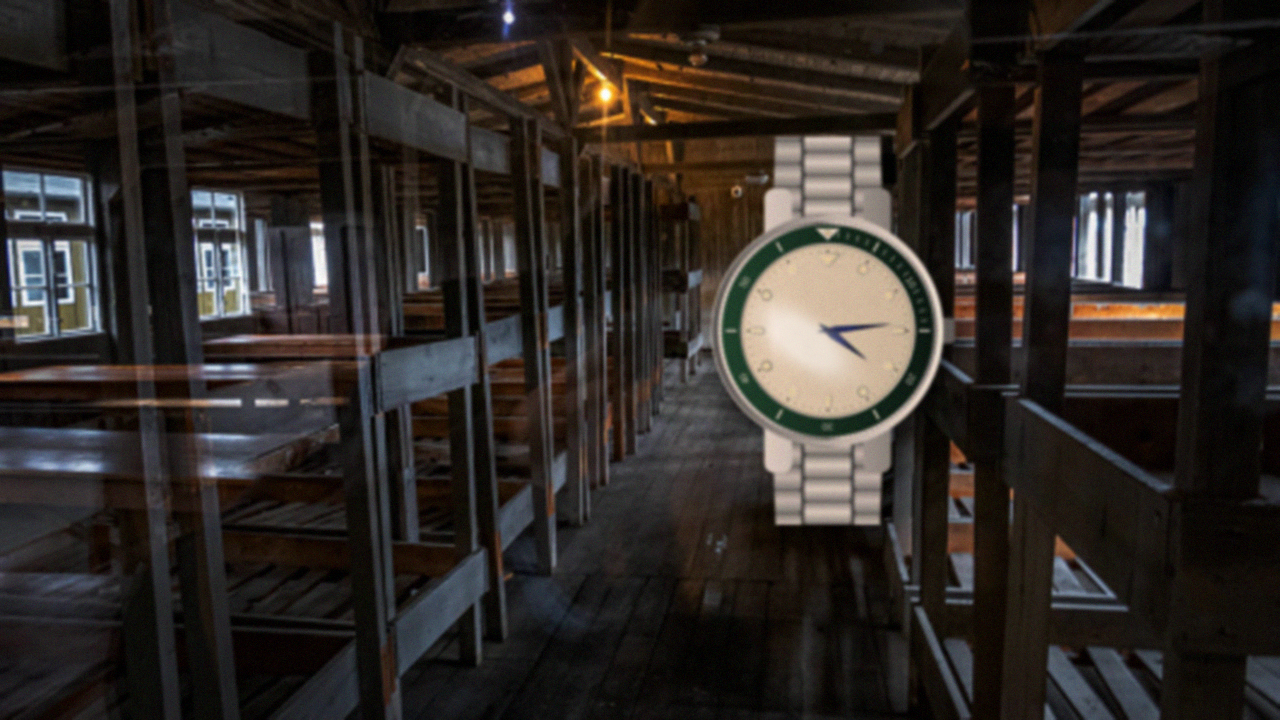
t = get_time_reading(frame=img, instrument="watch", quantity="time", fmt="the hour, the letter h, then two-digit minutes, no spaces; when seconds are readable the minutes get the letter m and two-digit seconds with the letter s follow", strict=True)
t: 4h14
